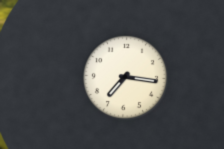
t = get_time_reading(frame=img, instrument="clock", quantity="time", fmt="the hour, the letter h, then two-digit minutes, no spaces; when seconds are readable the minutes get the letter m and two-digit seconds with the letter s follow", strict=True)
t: 7h16
